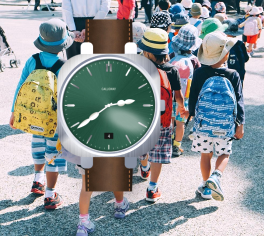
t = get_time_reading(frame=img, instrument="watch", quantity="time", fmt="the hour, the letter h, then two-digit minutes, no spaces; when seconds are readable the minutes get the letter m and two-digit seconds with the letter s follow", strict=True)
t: 2h39
